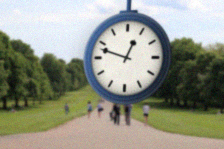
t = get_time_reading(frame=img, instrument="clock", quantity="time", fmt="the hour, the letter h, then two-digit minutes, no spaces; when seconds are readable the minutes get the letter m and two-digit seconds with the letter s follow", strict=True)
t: 12h48
